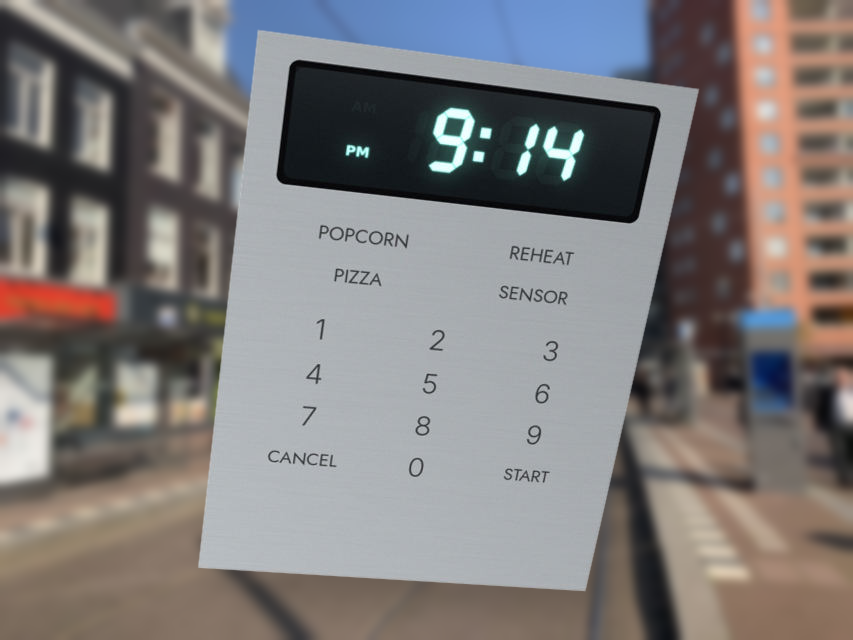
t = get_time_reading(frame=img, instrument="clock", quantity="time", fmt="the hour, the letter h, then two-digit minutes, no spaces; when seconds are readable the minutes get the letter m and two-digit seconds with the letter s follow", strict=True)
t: 9h14
